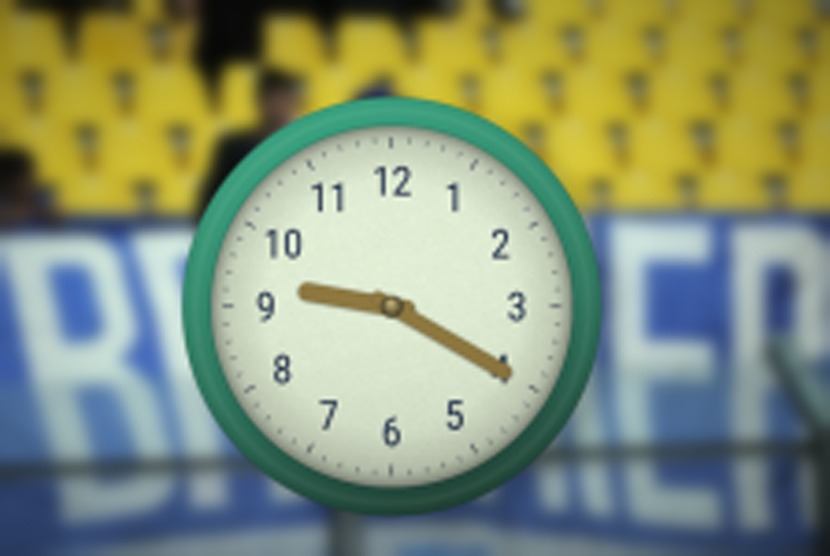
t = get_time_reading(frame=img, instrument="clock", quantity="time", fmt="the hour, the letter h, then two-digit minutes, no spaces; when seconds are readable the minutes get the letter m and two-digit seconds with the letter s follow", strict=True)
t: 9h20
